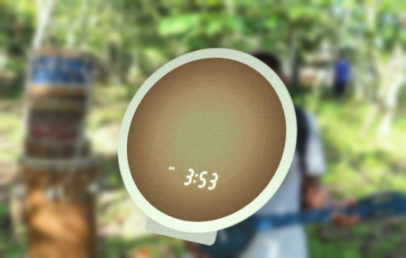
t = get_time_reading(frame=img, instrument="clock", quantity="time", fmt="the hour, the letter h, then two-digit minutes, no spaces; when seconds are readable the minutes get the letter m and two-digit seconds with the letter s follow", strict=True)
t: 3h53
